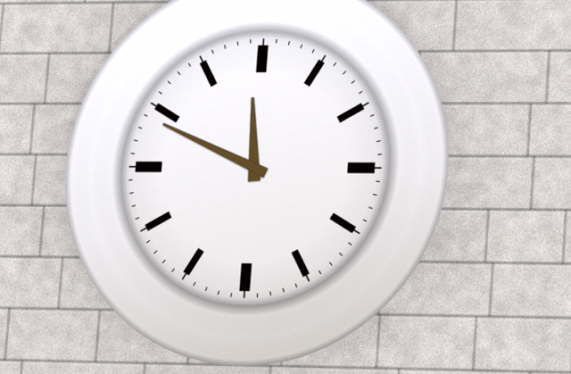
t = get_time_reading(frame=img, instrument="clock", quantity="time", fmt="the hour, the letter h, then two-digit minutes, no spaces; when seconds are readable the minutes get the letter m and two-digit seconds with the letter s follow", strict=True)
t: 11h49
